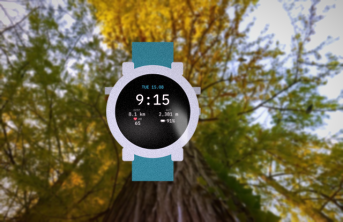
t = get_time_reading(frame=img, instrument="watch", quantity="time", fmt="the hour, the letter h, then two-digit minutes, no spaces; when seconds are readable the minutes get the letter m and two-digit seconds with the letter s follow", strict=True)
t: 9h15
